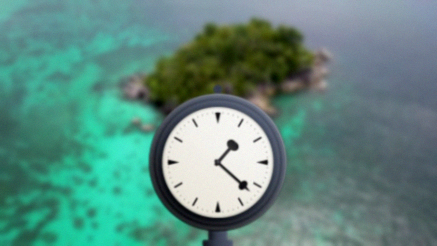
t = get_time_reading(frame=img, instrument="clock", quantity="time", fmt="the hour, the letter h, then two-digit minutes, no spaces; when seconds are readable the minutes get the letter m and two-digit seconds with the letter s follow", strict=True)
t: 1h22
